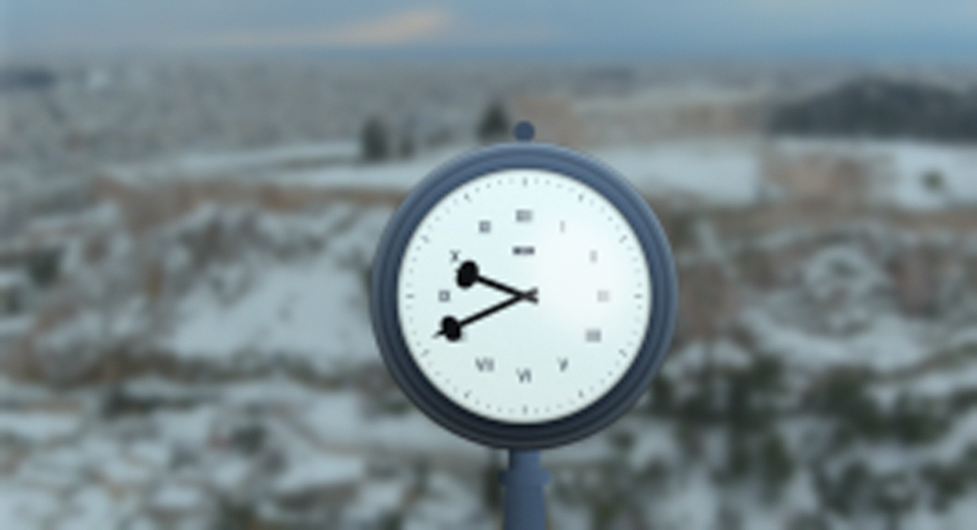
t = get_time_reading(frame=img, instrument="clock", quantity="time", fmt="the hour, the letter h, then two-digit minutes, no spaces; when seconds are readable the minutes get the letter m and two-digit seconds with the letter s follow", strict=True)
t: 9h41
